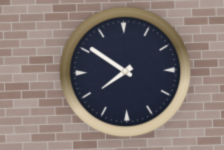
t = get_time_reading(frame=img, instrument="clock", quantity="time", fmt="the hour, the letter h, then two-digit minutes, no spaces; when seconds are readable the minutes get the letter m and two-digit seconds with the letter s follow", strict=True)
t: 7h51
